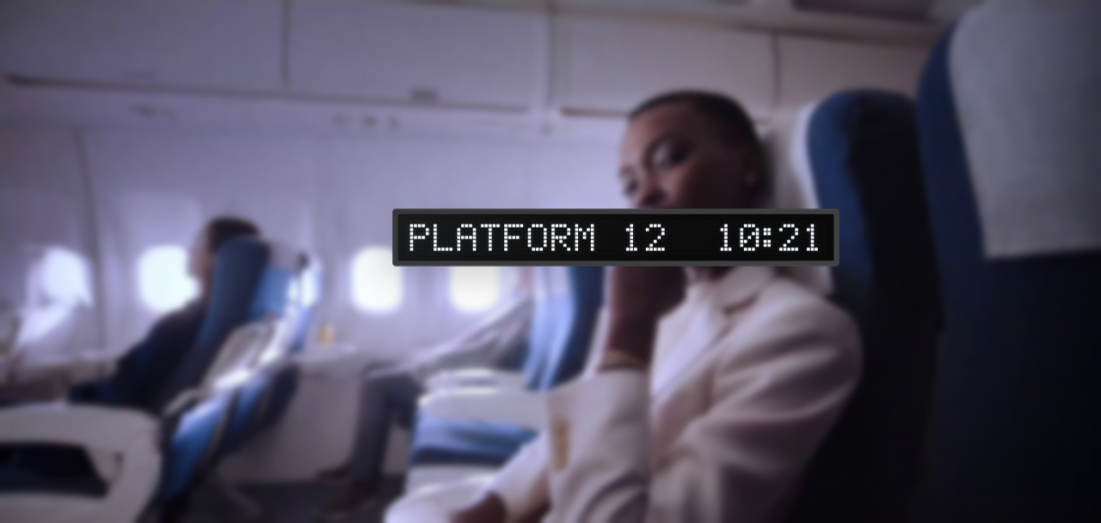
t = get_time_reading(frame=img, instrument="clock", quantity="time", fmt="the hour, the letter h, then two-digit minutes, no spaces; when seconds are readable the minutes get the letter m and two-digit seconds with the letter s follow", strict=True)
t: 10h21
